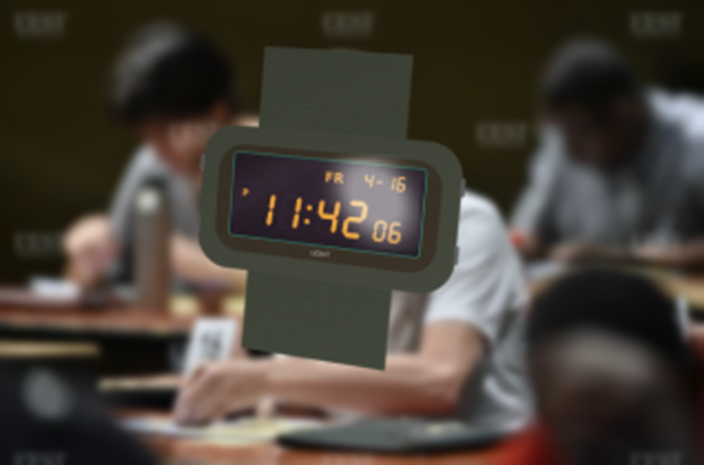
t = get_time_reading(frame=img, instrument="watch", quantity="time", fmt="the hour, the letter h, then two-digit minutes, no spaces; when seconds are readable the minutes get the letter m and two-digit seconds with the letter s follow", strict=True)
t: 11h42m06s
